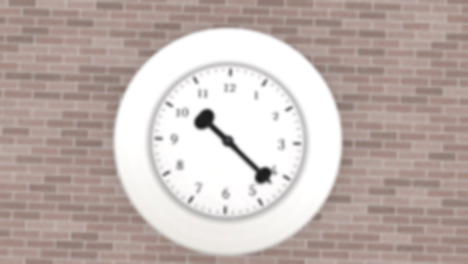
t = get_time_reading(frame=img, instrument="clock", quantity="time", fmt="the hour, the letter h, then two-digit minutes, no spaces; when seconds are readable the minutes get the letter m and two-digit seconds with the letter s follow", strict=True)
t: 10h22
